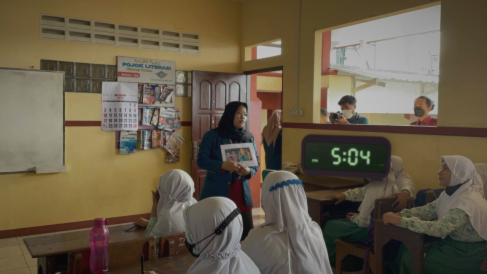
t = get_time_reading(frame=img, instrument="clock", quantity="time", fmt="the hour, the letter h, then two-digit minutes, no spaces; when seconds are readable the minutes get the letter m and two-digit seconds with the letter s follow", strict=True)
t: 5h04
